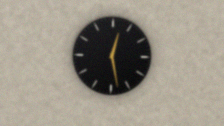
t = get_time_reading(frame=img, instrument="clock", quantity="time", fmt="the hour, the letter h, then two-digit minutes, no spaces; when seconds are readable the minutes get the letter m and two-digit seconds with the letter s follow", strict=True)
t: 12h28
